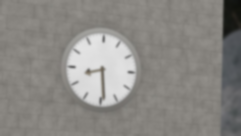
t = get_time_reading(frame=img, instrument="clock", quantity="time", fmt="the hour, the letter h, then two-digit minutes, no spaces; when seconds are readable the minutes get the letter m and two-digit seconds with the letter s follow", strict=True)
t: 8h29
